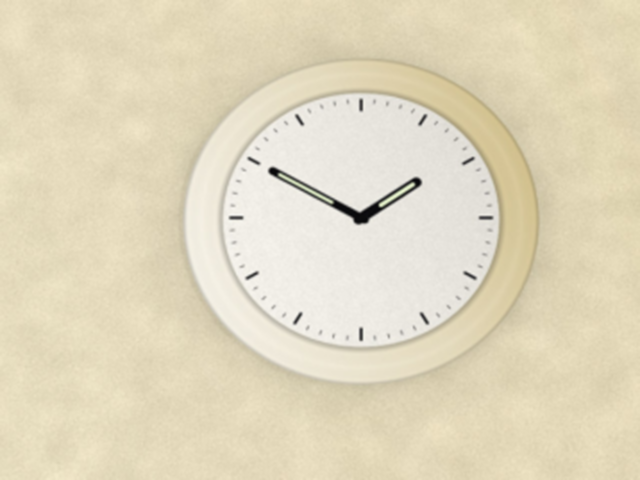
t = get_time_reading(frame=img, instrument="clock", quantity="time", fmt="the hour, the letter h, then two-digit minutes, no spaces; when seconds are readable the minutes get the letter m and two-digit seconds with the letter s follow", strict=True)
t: 1h50
